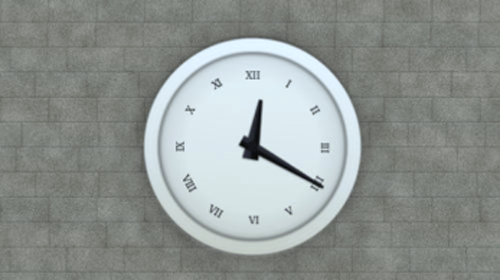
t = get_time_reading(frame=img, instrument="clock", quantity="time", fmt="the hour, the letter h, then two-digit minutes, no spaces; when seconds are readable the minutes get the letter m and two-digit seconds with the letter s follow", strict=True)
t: 12h20
